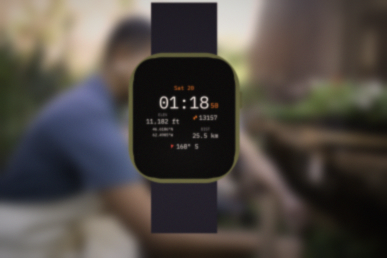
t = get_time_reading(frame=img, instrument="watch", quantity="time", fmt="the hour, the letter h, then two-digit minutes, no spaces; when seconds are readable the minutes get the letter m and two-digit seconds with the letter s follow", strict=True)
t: 1h18
